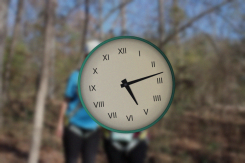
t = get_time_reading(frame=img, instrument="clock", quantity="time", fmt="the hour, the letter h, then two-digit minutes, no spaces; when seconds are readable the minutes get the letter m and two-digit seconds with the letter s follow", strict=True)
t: 5h13
